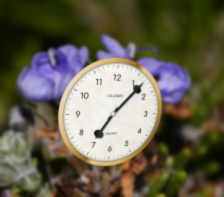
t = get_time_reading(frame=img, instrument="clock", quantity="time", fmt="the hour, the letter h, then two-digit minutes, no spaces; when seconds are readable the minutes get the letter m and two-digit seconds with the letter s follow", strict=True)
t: 7h07
